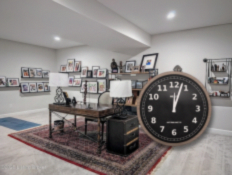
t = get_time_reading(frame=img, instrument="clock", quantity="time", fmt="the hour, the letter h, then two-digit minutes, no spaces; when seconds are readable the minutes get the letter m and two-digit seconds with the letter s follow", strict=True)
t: 12h03
